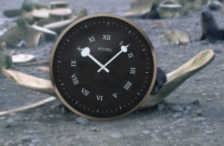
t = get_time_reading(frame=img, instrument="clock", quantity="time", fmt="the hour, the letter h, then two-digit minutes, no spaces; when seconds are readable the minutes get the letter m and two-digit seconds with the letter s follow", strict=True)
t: 10h07
